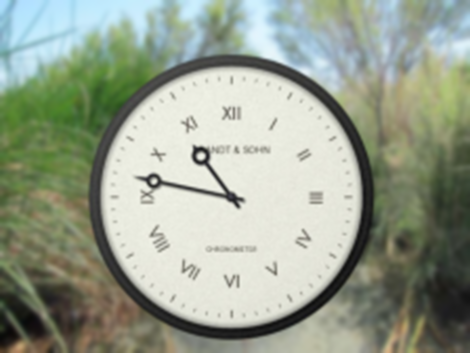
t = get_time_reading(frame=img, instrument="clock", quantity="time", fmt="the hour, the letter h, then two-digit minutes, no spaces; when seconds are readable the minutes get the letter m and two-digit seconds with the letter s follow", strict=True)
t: 10h47
